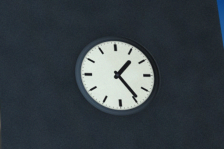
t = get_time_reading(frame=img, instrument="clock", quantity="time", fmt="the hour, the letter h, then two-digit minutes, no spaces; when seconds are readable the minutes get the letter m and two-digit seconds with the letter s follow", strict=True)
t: 1h24
